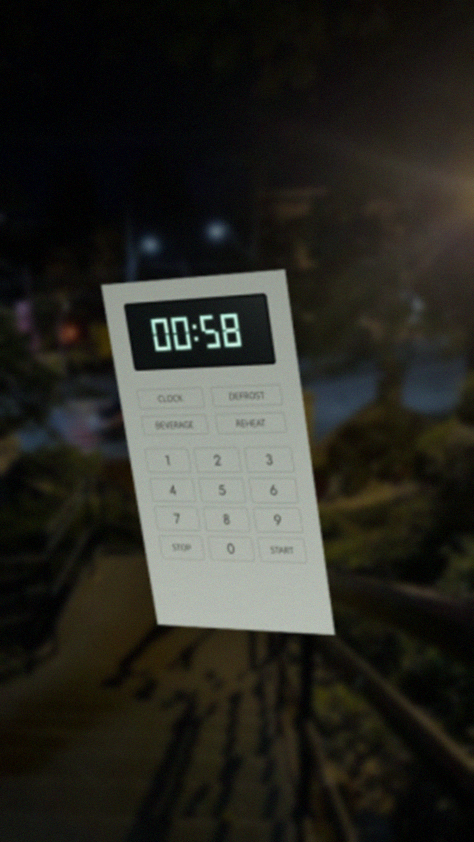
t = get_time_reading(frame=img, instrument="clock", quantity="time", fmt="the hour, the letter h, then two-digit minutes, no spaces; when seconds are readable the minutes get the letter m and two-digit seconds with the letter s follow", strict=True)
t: 0h58
